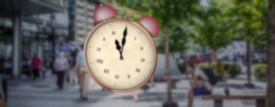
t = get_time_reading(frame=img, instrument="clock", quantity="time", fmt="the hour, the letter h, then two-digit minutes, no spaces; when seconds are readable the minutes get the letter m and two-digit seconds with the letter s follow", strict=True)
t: 11h00
